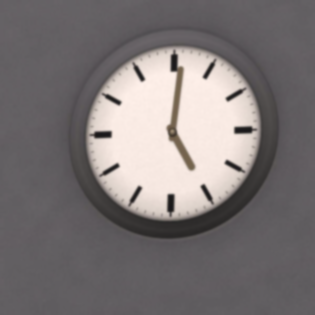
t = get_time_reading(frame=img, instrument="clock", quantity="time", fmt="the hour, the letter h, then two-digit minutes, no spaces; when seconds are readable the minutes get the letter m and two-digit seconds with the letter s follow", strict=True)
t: 5h01
